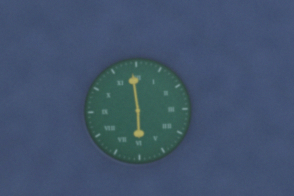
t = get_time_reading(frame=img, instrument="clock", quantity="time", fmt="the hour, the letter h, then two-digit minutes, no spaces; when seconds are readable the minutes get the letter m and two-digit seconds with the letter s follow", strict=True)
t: 5h59
